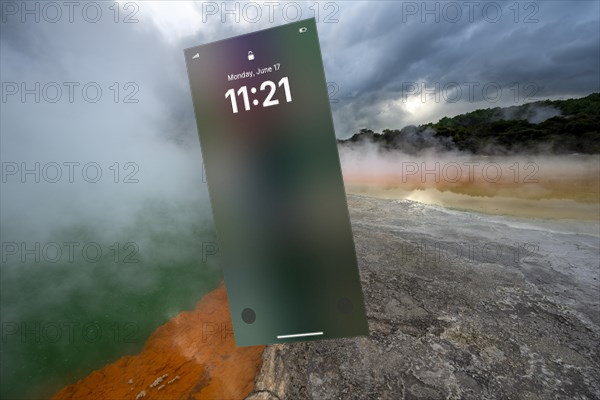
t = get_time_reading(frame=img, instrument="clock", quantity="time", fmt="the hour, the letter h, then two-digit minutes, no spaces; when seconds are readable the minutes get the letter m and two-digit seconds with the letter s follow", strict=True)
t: 11h21
